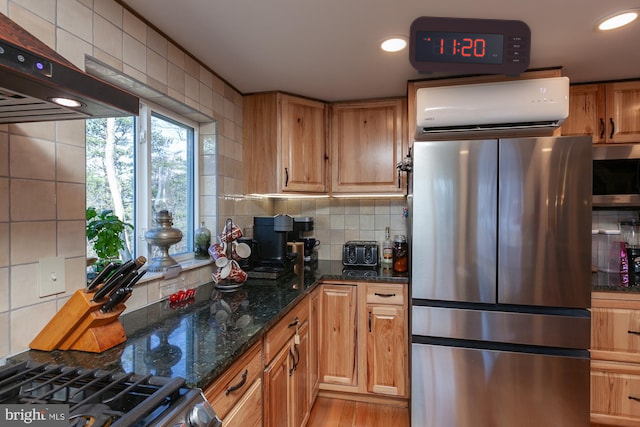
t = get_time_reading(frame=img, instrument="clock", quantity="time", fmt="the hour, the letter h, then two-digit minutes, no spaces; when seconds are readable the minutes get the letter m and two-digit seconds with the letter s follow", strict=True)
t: 11h20
